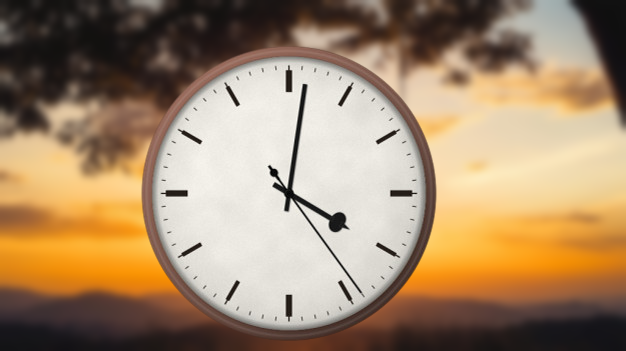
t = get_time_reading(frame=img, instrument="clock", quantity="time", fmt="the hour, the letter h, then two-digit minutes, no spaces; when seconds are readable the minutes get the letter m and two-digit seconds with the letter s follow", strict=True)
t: 4h01m24s
